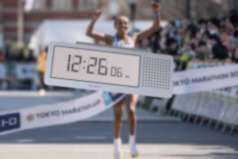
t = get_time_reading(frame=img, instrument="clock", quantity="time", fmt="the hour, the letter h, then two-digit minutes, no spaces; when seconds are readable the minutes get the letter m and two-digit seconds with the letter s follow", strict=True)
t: 12h26m06s
